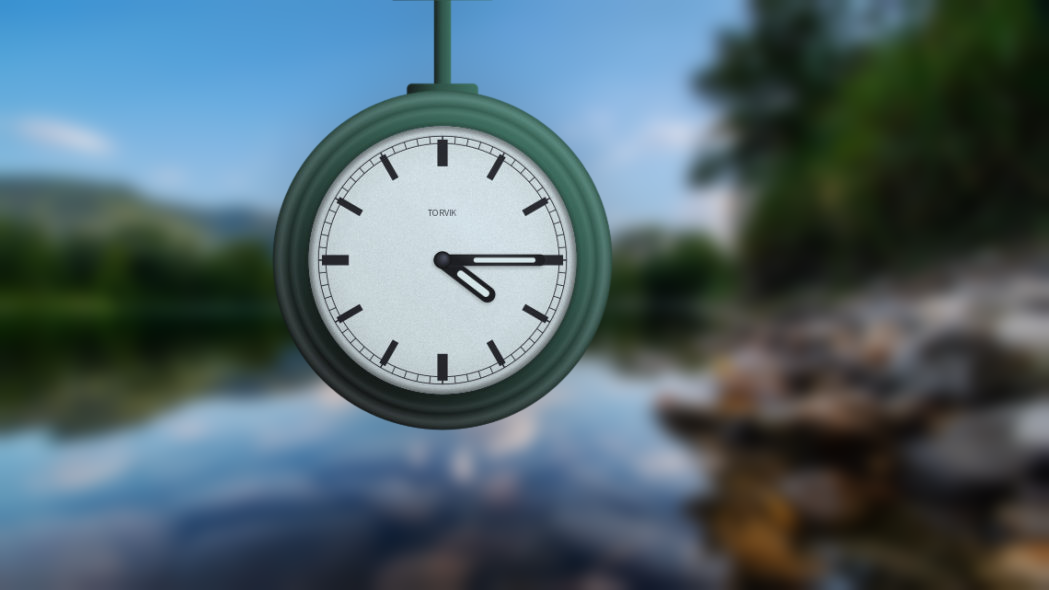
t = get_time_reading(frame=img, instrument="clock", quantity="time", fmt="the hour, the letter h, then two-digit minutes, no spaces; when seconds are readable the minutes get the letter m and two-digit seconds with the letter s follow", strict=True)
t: 4h15
